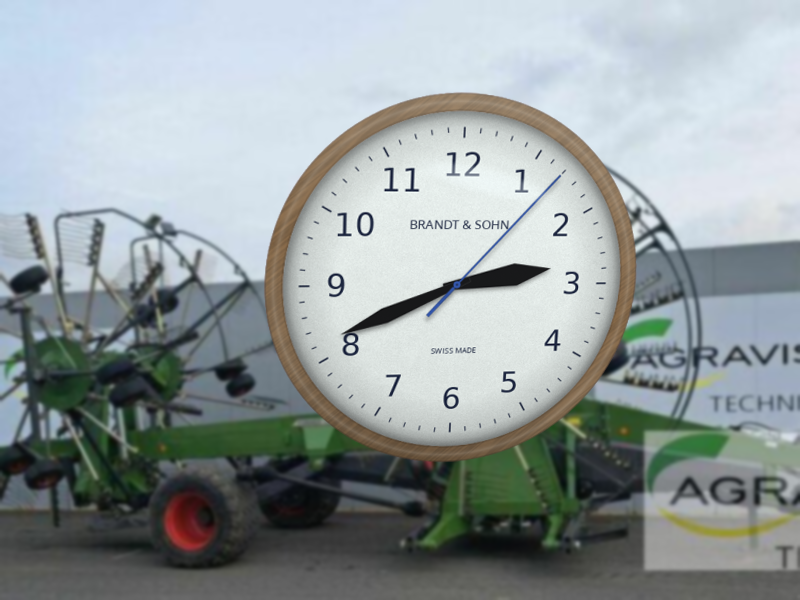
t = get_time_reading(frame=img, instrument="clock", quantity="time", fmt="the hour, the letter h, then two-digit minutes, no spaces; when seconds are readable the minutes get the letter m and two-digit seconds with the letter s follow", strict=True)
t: 2h41m07s
